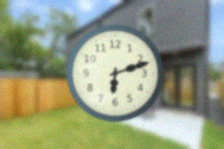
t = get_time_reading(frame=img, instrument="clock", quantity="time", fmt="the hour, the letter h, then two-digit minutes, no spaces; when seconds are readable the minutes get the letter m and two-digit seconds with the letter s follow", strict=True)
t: 6h12
